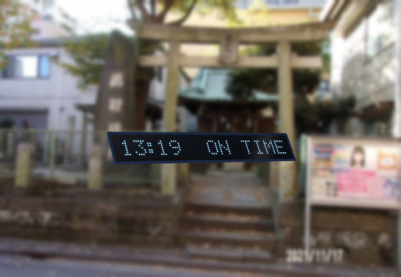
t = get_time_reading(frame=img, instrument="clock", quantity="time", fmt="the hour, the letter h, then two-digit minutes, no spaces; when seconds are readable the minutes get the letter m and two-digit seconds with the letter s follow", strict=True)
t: 13h19
